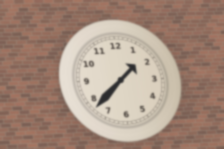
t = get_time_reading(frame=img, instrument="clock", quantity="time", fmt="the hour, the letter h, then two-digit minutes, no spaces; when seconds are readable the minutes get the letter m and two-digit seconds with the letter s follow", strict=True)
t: 1h38
